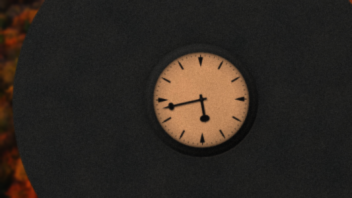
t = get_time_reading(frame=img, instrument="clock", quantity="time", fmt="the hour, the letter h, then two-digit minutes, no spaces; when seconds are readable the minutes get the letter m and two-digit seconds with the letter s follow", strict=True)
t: 5h43
